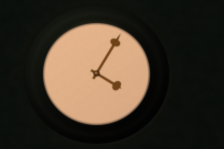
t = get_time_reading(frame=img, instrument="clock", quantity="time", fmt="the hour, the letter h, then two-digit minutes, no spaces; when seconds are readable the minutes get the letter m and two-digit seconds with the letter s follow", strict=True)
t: 4h05
